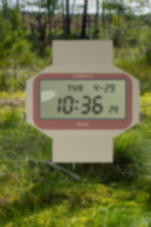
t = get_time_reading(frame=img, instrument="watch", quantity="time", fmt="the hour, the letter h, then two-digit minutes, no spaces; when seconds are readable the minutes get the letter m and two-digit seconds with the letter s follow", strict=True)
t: 10h36
